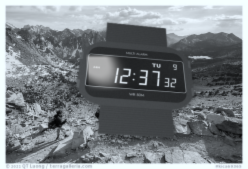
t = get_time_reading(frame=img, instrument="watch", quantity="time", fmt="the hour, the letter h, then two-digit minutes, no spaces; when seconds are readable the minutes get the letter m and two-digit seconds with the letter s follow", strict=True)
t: 12h37m32s
